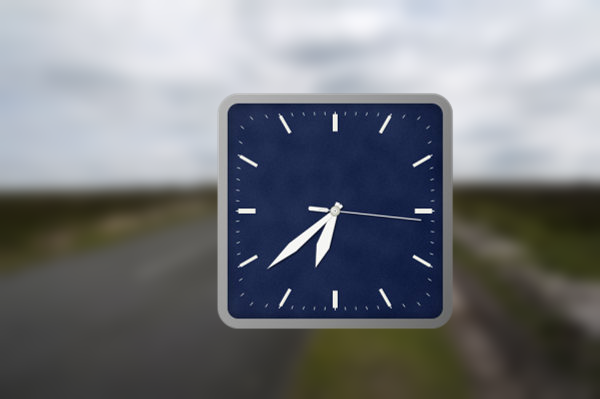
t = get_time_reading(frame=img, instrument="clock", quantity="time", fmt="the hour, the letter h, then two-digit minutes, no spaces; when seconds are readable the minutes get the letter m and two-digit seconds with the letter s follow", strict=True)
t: 6h38m16s
